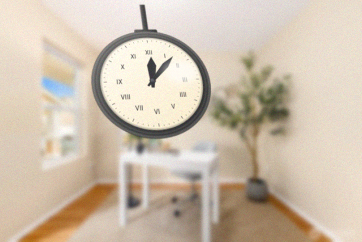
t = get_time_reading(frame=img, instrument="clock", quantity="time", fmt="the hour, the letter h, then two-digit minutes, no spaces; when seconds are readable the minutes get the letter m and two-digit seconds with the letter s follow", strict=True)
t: 12h07
